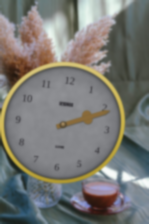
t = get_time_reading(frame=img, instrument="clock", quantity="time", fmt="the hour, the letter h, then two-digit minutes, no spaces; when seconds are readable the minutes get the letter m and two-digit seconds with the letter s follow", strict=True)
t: 2h11
